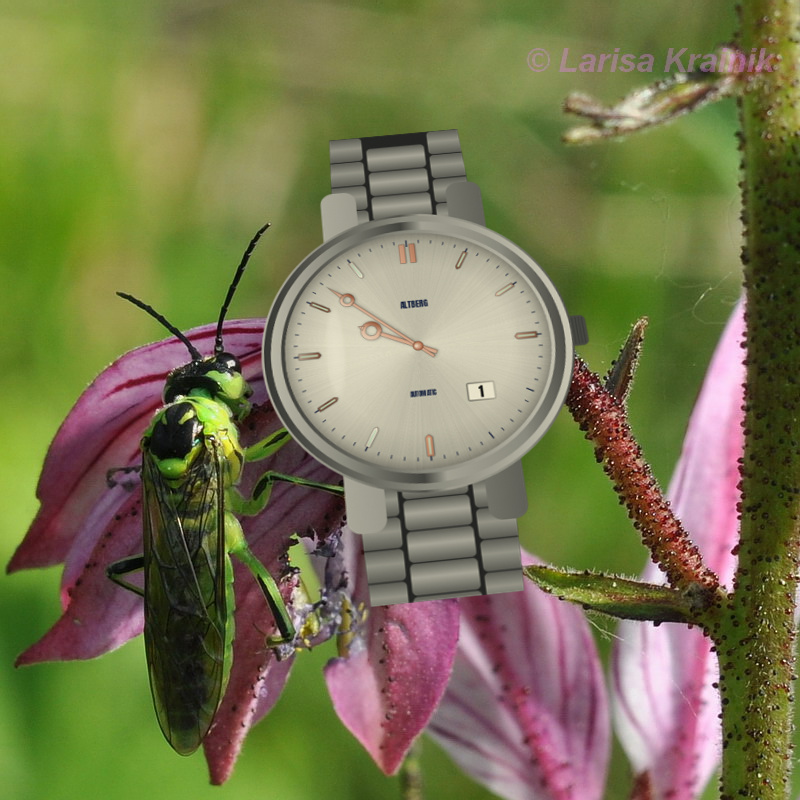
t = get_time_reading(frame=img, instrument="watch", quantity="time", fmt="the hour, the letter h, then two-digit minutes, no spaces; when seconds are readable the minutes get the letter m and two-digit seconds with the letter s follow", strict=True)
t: 9h52
